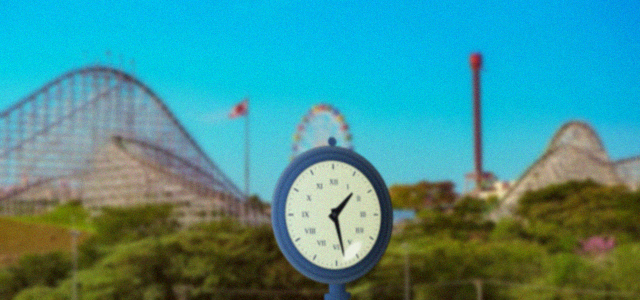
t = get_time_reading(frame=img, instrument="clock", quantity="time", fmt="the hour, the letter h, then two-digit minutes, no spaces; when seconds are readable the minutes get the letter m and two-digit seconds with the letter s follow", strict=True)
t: 1h28
